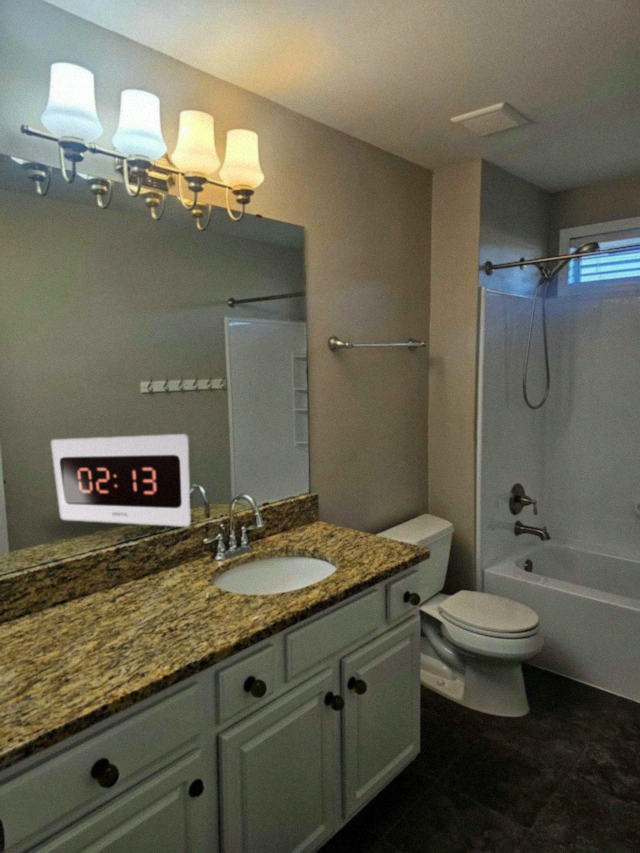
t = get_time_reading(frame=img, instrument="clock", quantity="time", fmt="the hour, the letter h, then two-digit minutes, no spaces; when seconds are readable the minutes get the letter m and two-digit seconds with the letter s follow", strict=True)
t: 2h13
